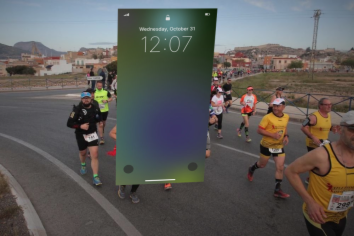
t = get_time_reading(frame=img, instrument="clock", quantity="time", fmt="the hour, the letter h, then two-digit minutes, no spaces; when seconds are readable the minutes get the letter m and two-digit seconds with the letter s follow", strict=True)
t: 12h07
